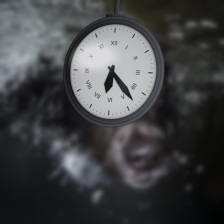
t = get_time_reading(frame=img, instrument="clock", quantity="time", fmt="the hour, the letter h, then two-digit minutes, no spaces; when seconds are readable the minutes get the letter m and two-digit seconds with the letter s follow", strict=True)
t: 6h23
